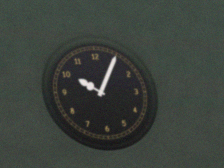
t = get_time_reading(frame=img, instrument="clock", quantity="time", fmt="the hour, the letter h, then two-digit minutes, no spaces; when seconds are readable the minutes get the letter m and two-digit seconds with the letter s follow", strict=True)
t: 10h05
